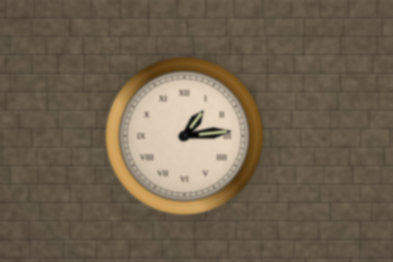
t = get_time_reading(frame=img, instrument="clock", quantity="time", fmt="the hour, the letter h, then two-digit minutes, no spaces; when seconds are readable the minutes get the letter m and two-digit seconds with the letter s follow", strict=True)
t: 1h14
